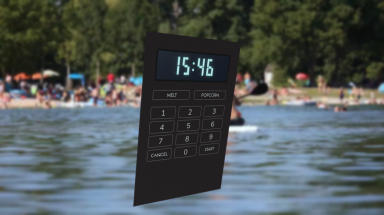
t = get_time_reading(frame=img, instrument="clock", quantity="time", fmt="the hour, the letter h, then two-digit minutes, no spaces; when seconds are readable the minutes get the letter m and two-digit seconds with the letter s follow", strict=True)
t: 15h46
